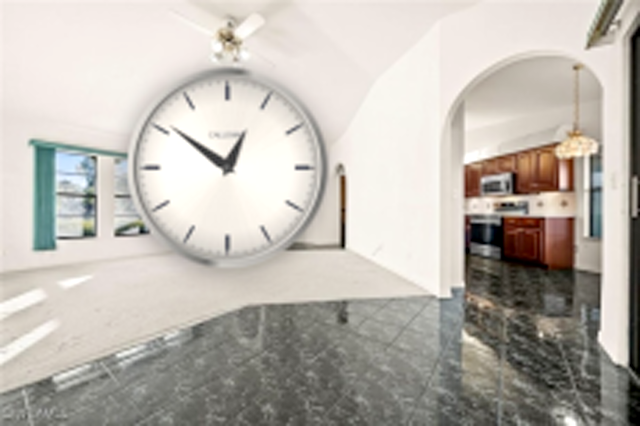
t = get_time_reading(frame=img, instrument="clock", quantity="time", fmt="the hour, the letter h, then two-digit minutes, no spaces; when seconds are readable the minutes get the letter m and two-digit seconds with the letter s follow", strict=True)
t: 12h51
